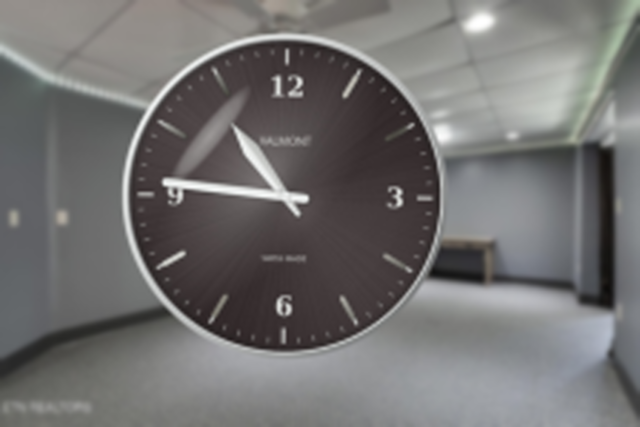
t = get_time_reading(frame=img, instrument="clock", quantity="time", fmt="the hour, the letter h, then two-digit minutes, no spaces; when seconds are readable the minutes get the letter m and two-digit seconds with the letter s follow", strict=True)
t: 10h46
